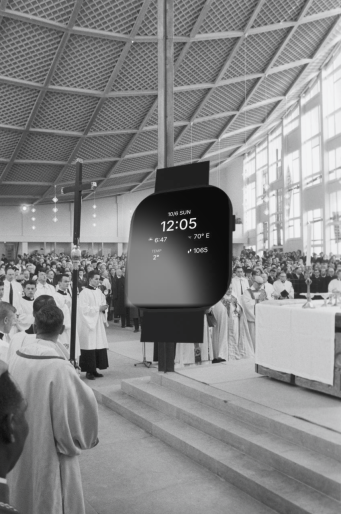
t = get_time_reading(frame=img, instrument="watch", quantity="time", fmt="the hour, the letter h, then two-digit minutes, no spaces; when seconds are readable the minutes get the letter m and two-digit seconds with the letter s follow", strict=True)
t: 12h05
